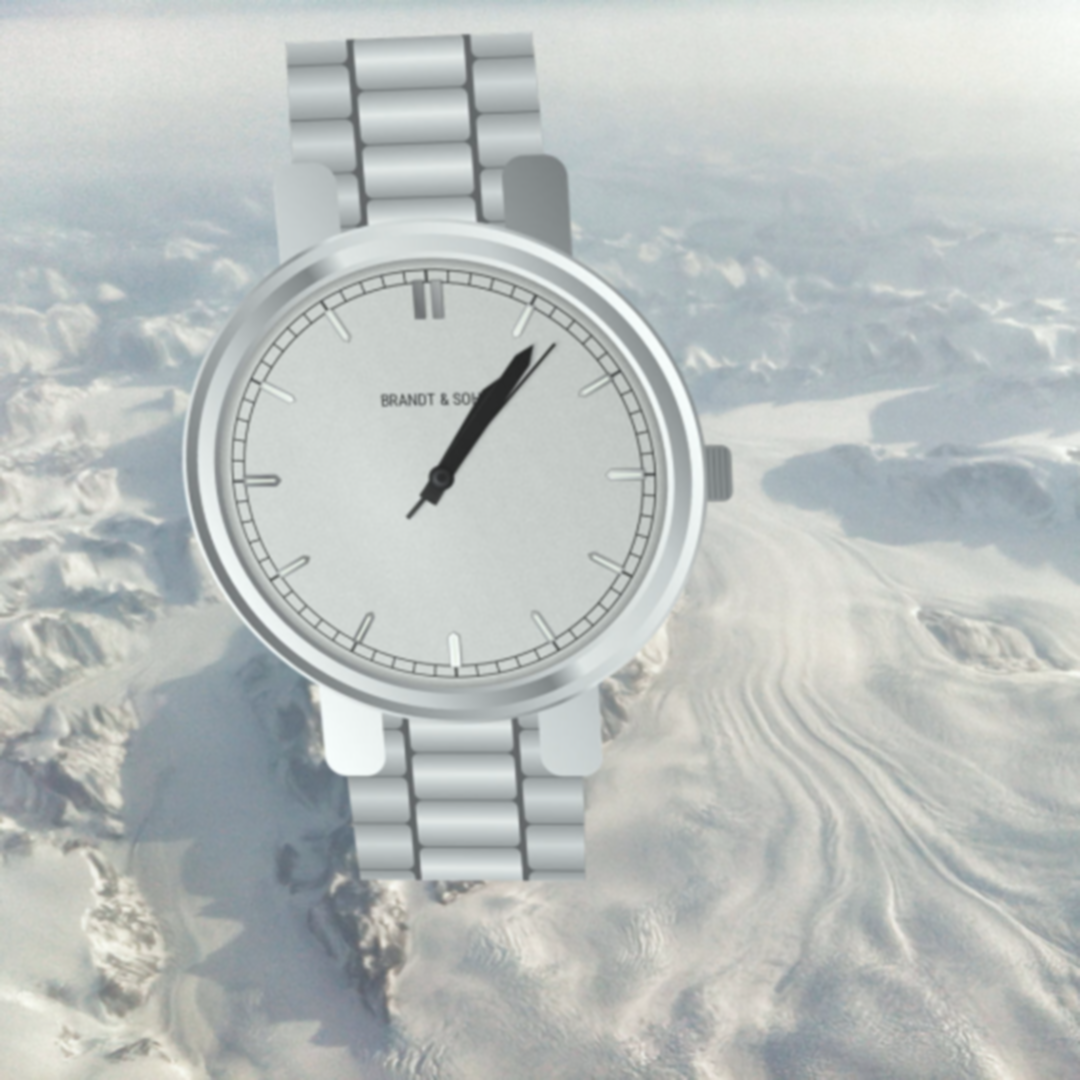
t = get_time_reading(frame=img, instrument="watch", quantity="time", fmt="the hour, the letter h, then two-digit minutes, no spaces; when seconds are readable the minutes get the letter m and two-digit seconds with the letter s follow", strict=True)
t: 1h06m07s
